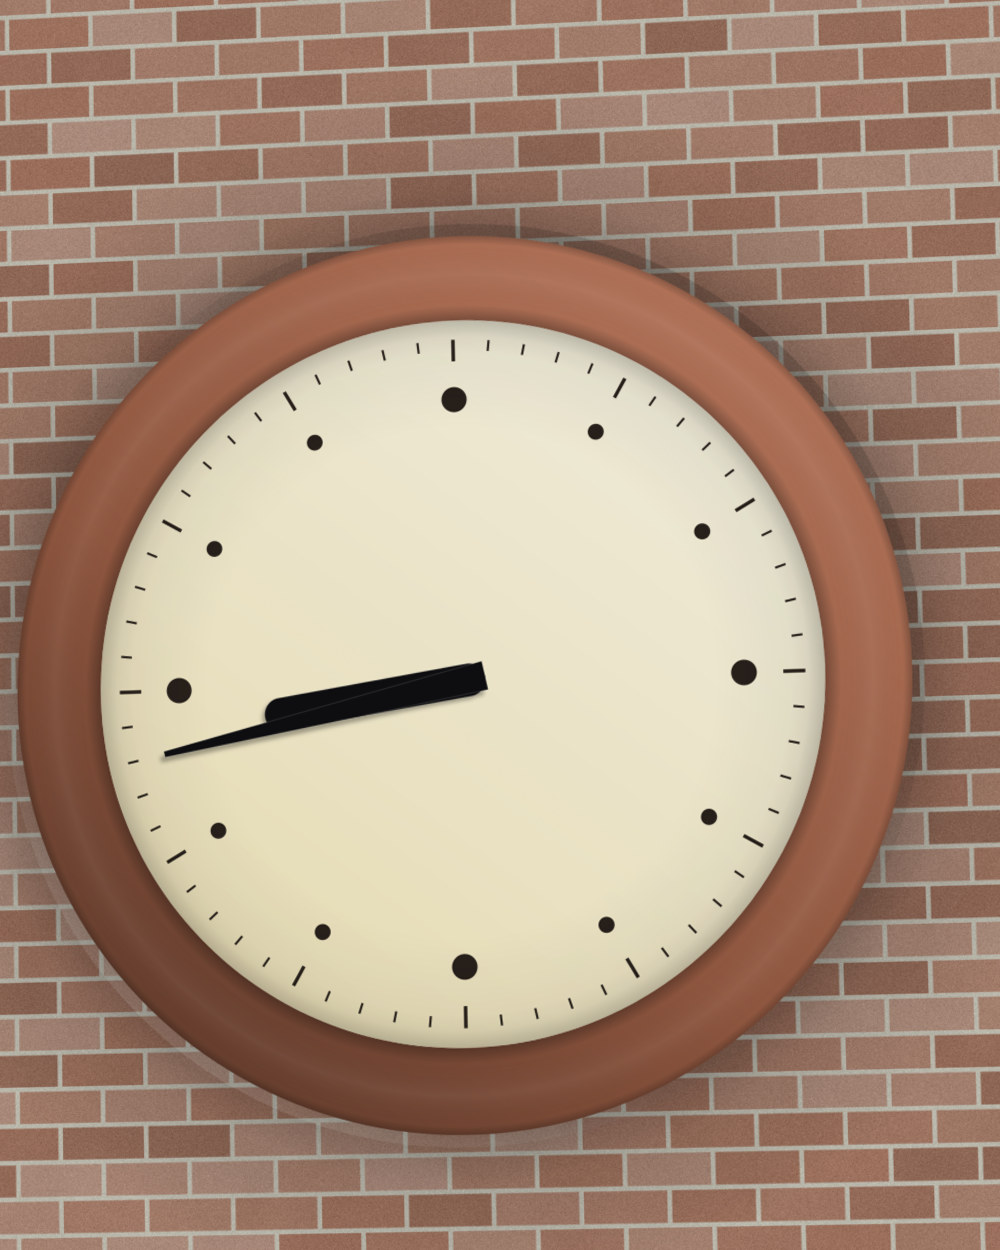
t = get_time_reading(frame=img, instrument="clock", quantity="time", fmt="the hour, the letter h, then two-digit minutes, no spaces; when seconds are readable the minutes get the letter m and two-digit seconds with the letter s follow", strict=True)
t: 8h43
